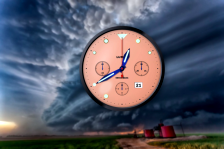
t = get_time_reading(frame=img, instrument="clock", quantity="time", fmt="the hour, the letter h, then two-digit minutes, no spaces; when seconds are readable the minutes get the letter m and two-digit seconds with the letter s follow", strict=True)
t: 12h40
